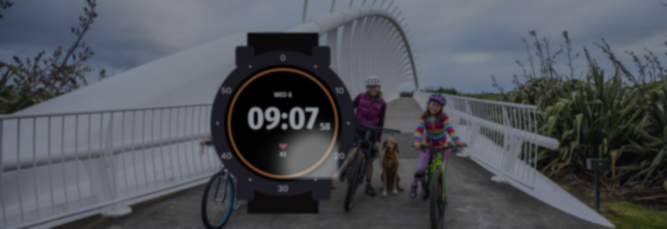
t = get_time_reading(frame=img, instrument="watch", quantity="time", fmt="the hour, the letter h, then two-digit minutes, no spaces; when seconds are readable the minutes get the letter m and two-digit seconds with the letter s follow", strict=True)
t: 9h07m58s
